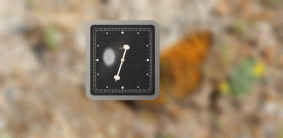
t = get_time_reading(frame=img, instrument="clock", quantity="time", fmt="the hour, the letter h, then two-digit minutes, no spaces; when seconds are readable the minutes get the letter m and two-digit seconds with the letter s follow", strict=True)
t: 12h33
